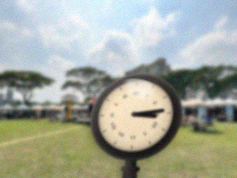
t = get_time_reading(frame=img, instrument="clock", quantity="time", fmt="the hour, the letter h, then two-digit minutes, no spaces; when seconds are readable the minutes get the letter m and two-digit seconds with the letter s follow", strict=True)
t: 3h14
